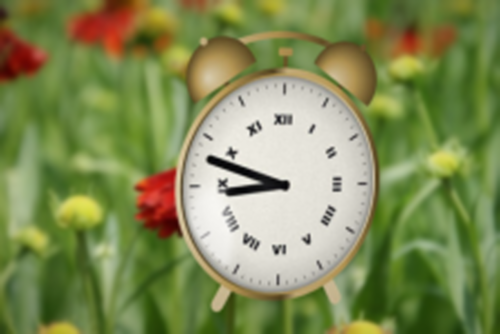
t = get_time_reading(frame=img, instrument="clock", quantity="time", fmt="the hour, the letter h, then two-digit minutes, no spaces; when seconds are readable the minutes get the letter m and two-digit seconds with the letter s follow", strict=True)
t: 8h48
